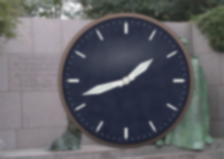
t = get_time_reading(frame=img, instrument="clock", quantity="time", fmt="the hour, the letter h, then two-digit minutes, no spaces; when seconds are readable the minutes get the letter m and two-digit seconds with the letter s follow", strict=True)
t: 1h42
